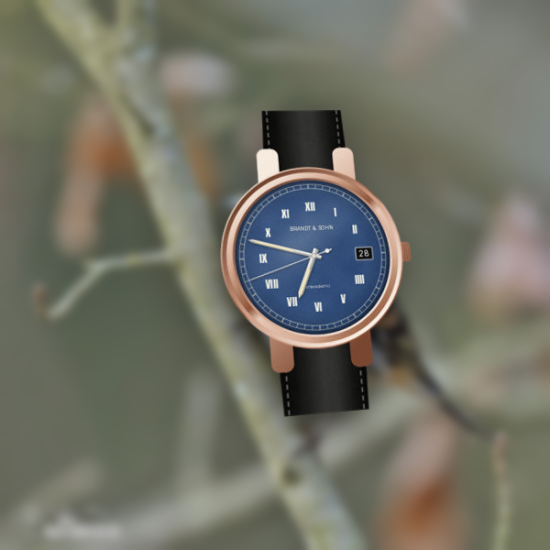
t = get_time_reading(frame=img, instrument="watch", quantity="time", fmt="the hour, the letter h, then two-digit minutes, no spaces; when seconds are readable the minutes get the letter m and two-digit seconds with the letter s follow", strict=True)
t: 6h47m42s
